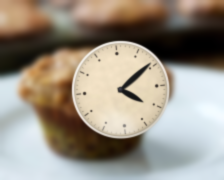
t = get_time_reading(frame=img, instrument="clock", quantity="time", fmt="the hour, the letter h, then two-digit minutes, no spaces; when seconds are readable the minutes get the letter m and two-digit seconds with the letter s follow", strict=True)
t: 4h09
